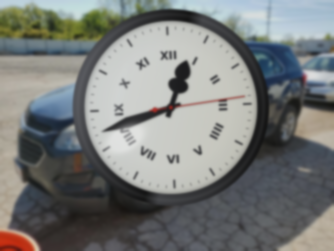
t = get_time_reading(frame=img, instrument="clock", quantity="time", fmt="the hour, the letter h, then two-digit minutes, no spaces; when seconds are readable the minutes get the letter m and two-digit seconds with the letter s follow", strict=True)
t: 12h42m14s
